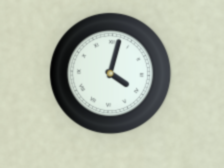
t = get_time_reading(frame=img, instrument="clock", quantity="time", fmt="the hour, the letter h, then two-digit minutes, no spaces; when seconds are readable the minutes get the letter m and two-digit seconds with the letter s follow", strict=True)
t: 4h02
